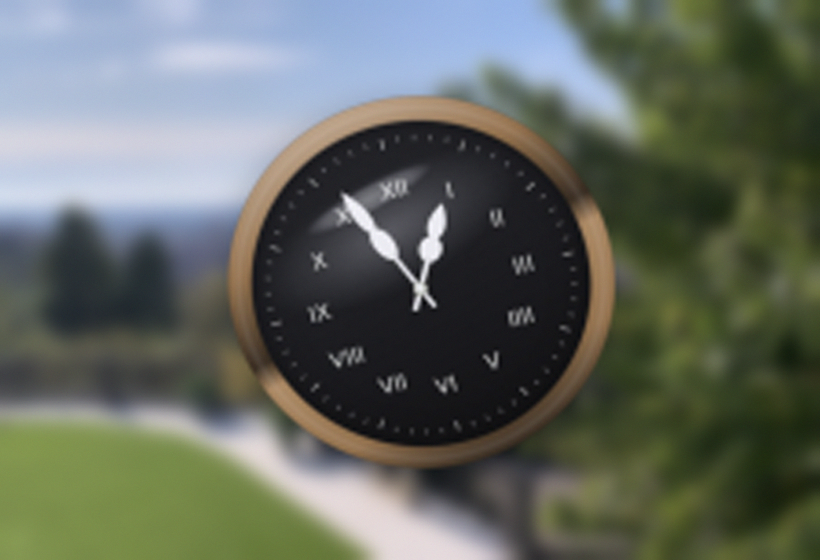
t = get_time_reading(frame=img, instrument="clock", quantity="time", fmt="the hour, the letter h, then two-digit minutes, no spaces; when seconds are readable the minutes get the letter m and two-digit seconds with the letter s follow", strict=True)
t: 12h56
